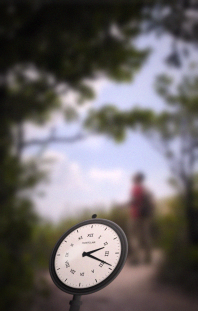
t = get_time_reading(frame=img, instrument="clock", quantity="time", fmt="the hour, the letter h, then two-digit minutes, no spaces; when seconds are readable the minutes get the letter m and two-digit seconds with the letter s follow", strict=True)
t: 2h19
